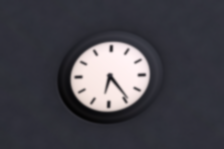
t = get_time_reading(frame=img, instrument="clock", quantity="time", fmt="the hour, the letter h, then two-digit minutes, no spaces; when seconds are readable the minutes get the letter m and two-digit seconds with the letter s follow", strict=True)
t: 6h24
